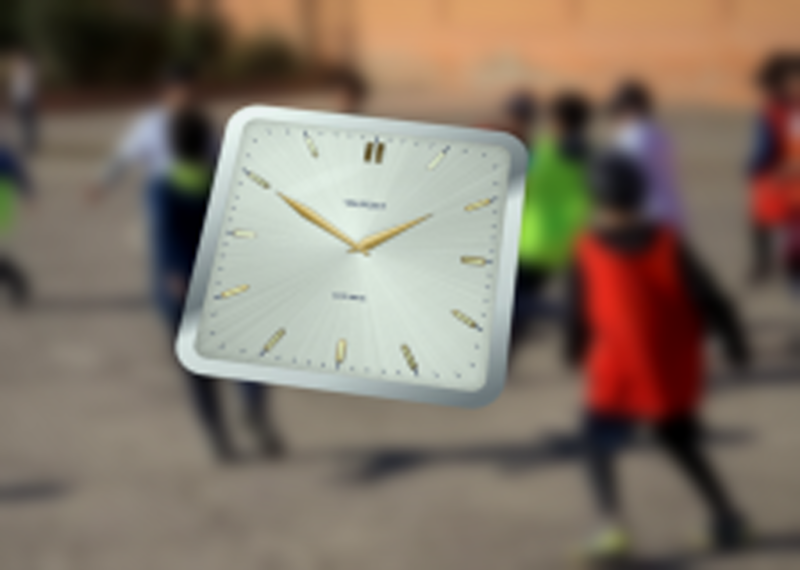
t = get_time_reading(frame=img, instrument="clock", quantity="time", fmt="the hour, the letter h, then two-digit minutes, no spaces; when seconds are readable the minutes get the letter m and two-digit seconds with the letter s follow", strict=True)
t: 1h50
